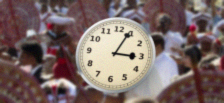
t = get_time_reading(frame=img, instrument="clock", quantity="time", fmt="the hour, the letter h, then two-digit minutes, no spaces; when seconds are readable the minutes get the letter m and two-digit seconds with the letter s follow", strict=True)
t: 3h04
